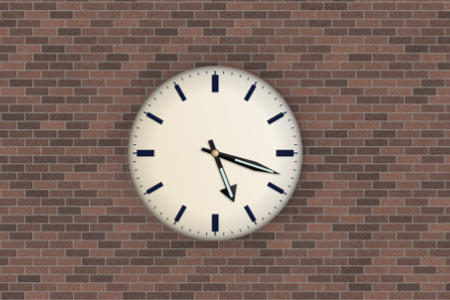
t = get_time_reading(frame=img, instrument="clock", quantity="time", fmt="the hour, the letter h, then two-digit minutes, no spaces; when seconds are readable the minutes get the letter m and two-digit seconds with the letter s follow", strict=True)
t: 5h18
